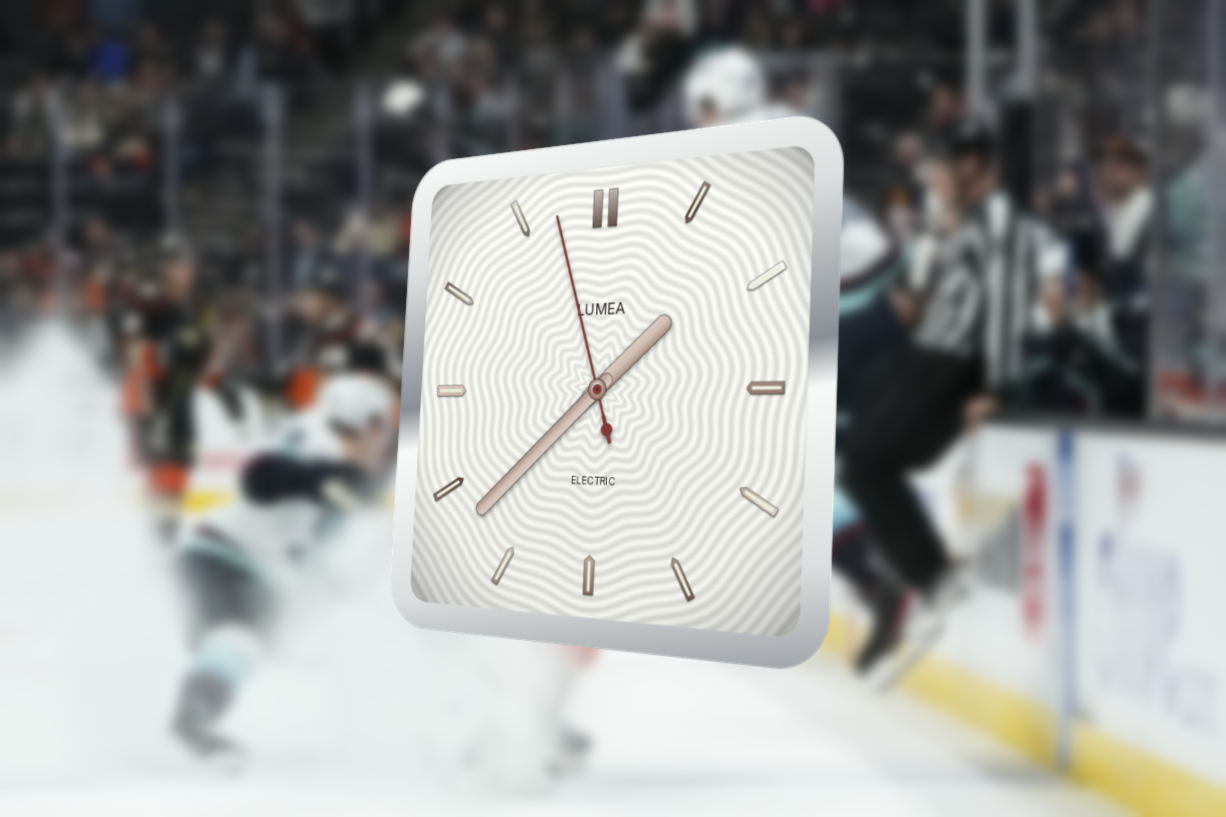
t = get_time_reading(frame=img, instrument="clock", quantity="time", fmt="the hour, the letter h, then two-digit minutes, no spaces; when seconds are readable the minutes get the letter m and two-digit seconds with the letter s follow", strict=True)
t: 1h37m57s
